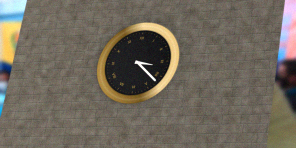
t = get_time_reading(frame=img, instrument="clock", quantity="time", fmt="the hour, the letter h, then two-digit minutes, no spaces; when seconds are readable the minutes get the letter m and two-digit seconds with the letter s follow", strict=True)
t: 3h22
